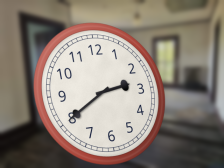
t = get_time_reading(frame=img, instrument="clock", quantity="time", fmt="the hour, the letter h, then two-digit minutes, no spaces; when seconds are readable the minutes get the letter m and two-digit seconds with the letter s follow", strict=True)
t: 2h40
